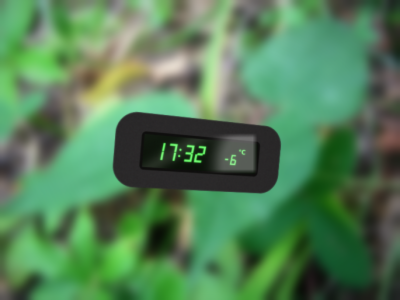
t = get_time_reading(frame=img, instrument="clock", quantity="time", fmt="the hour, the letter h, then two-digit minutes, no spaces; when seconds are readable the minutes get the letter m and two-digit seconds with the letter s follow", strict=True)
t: 17h32
